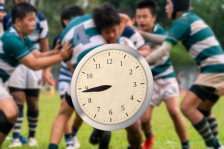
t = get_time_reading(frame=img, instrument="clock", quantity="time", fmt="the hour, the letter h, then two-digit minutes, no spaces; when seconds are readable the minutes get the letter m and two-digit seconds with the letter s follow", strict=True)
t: 8h44
